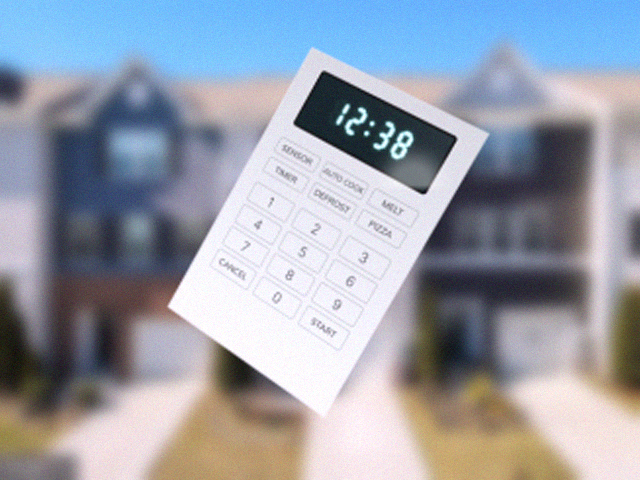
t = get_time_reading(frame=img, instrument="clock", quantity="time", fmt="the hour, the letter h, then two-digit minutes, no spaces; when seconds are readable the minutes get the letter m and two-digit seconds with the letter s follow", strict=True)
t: 12h38
